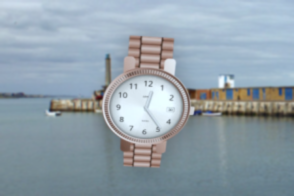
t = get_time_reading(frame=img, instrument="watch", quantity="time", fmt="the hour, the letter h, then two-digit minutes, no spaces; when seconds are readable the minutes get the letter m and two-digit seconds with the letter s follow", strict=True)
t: 12h24
